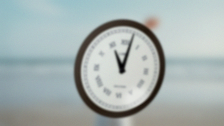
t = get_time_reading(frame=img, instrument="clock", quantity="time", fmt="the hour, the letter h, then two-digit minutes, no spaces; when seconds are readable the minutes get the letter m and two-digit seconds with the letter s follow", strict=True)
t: 11h02
